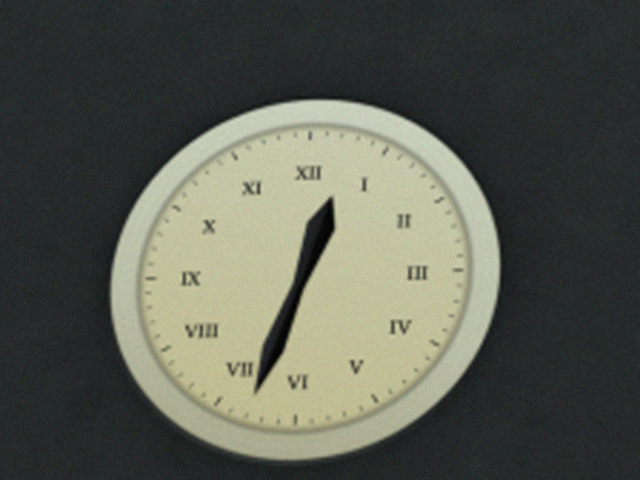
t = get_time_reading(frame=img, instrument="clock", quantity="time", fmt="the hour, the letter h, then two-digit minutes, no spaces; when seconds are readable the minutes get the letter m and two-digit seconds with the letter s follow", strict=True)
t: 12h33
